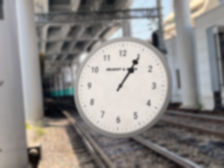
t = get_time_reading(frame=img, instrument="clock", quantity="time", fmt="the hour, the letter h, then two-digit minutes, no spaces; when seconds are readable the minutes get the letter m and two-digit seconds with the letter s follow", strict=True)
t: 1h05
